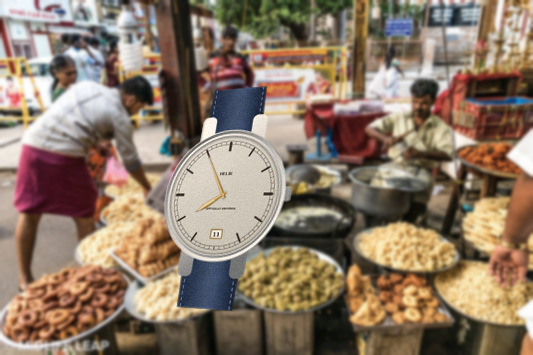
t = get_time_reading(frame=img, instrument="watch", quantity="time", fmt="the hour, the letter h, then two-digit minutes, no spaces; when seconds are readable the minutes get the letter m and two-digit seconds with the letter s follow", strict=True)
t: 7h55
